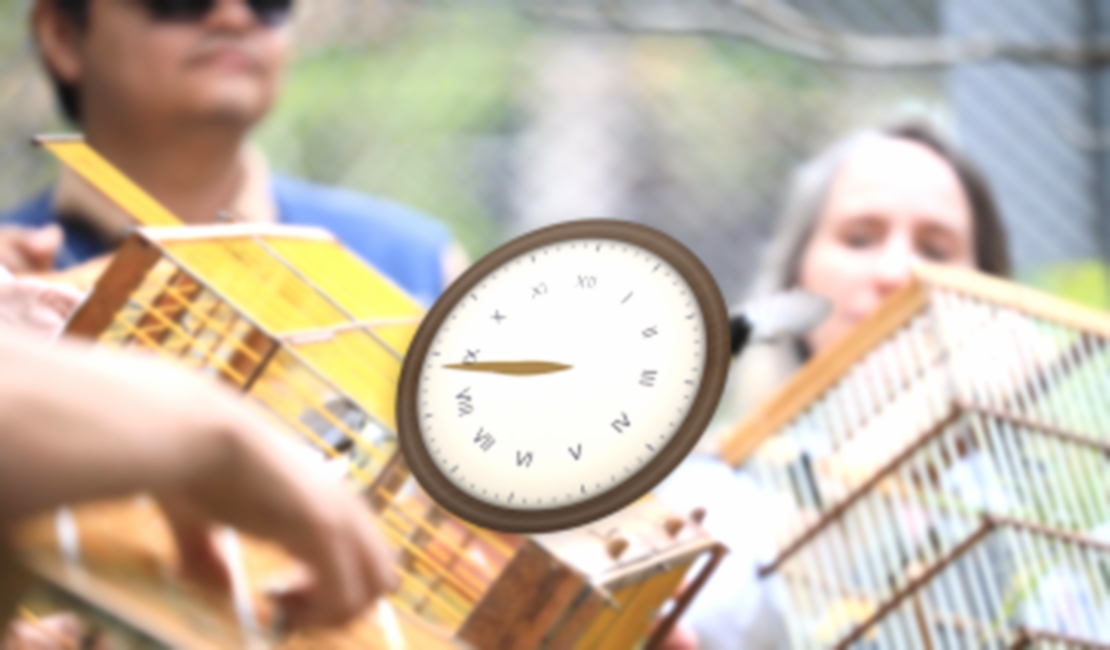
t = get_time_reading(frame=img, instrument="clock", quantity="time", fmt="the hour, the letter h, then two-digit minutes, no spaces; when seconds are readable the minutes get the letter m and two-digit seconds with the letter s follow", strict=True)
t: 8h44
